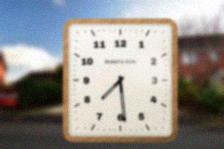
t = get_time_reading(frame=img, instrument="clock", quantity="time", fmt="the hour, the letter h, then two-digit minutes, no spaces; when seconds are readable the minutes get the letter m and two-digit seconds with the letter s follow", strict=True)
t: 7h29
